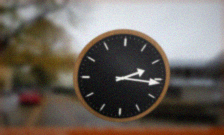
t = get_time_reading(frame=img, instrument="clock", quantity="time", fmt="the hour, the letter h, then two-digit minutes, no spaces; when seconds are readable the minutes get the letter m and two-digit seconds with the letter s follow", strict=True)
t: 2h16
